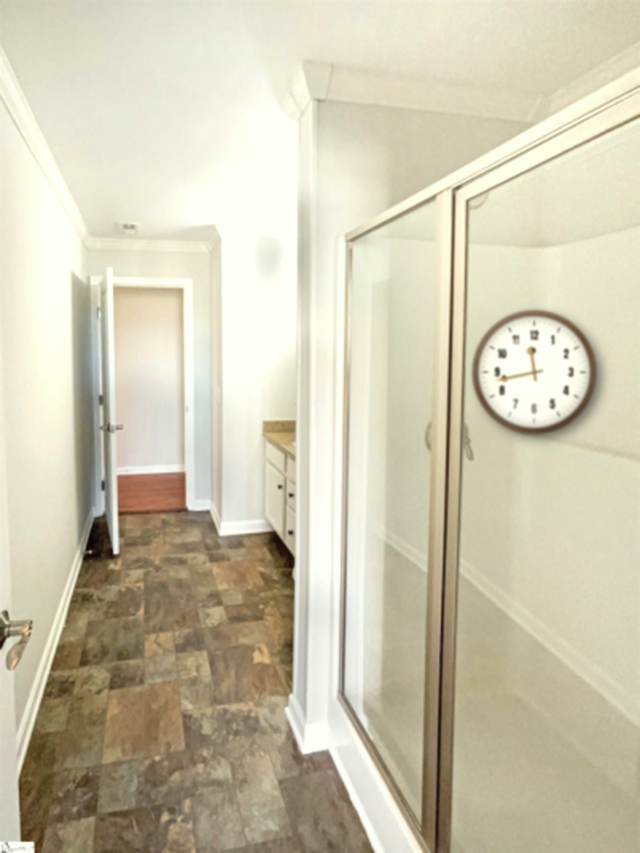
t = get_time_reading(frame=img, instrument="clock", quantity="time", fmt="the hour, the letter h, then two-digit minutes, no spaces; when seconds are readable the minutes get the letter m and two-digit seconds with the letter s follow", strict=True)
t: 11h43
